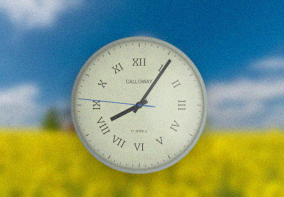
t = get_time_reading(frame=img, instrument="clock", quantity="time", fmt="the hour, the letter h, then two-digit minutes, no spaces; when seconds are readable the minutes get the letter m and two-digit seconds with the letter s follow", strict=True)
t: 8h05m46s
